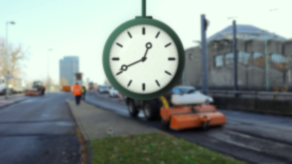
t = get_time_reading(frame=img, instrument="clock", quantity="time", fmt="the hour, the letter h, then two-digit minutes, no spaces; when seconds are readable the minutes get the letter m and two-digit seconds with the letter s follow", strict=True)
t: 12h41
